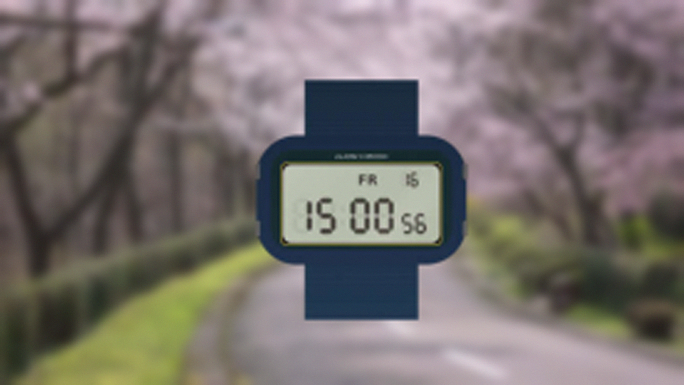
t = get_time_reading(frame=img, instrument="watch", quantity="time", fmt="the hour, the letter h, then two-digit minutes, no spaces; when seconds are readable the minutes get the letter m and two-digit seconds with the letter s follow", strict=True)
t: 15h00m56s
